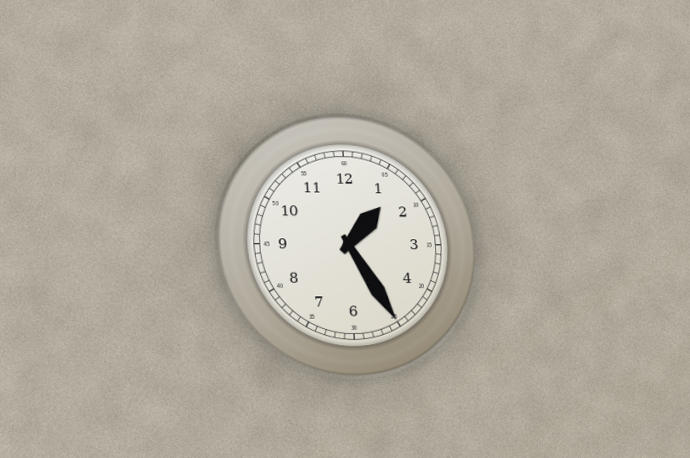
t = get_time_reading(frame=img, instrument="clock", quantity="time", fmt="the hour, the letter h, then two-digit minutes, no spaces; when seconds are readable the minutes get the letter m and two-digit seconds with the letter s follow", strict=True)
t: 1h25
